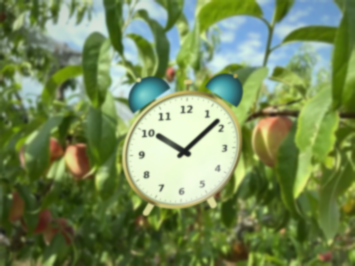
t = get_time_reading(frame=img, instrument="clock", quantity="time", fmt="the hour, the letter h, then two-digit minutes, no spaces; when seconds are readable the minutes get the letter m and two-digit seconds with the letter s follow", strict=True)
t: 10h08
